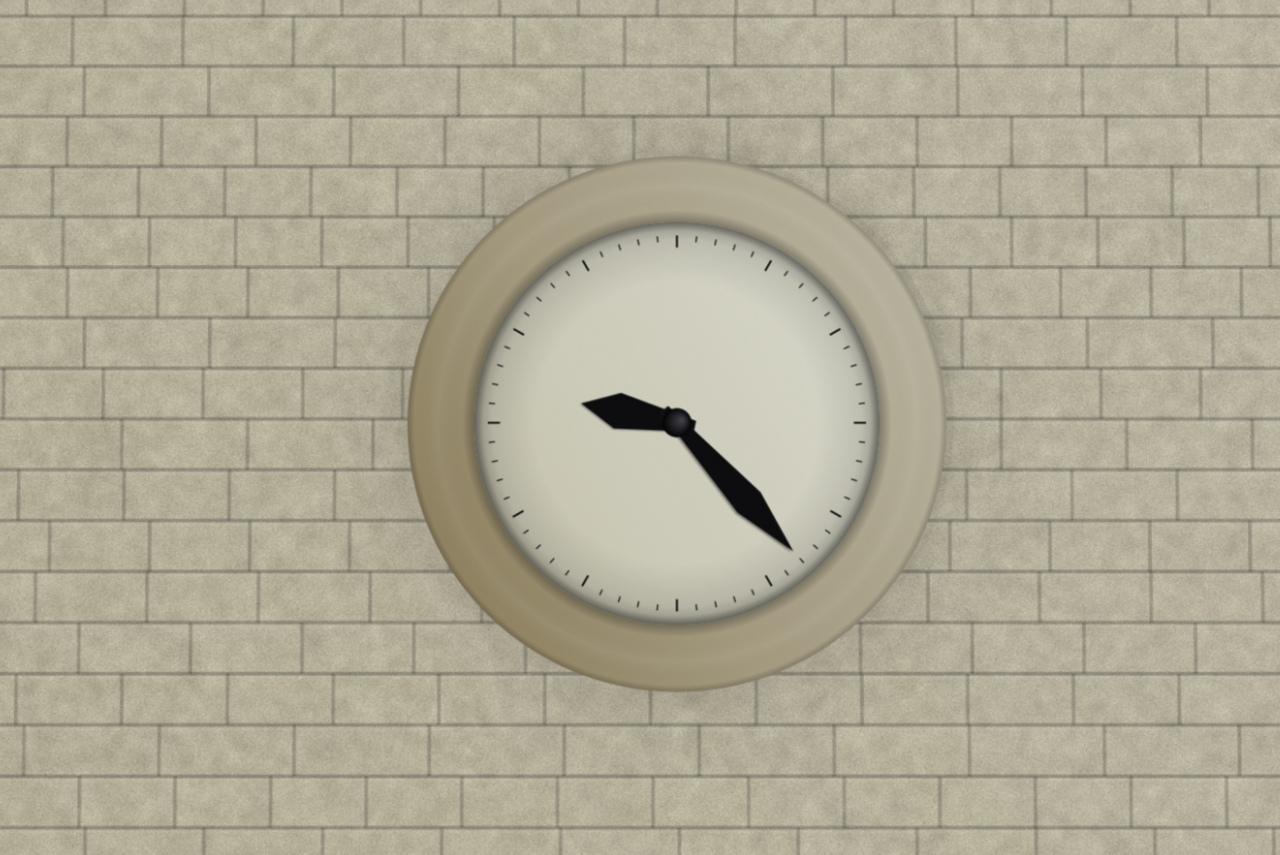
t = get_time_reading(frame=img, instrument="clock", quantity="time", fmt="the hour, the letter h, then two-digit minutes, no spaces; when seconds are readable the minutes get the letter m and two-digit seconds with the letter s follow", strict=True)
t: 9h23
